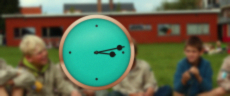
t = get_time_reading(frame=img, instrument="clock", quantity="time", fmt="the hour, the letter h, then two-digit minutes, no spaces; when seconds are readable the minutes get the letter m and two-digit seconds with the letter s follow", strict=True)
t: 3h13
